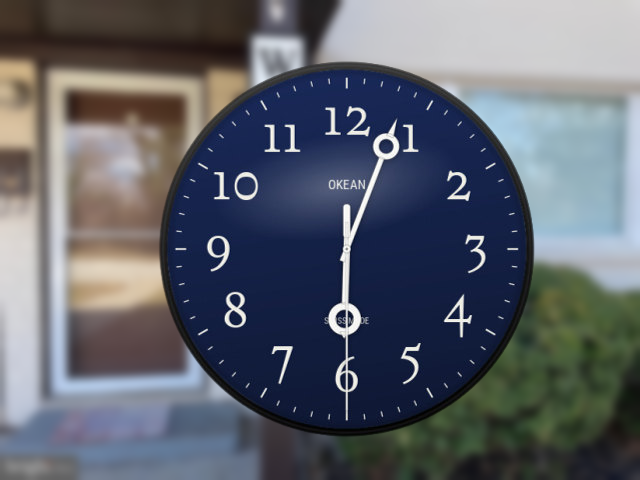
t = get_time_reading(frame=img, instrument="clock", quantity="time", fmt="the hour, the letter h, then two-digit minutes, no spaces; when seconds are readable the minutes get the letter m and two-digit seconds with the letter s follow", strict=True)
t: 6h03m30s
